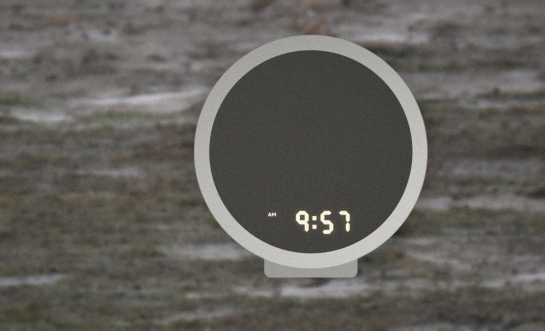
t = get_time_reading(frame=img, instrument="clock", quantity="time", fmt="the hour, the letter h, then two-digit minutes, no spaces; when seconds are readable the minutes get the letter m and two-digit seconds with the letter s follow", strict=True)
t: 9h57
